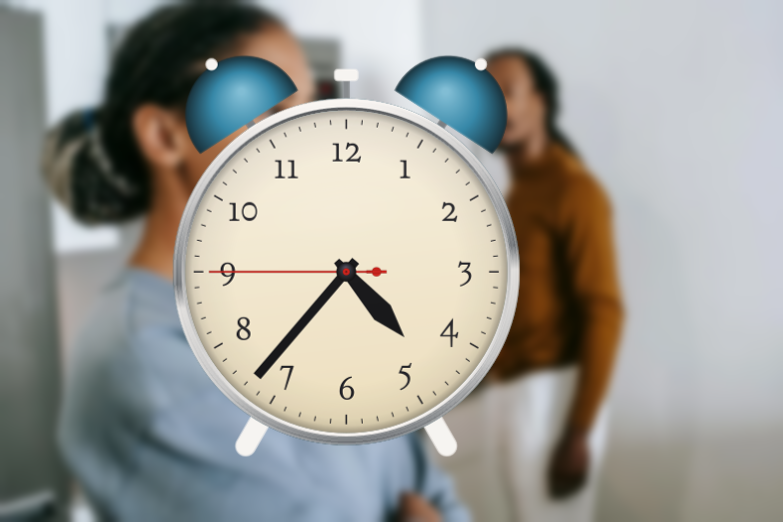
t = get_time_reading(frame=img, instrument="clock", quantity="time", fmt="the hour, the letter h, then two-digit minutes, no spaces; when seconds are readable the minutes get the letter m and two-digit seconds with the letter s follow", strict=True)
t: 4h36m45s
